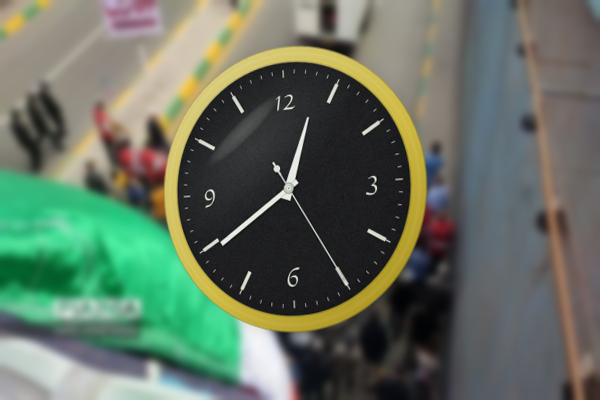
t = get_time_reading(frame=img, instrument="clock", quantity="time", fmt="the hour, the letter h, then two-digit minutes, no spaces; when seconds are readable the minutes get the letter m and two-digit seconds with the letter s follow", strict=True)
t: 12h39m25s
